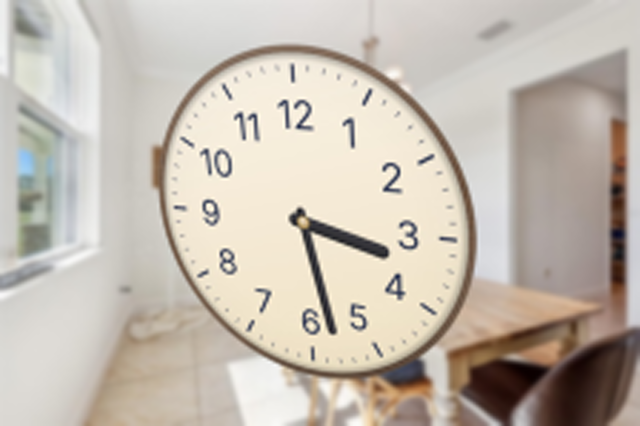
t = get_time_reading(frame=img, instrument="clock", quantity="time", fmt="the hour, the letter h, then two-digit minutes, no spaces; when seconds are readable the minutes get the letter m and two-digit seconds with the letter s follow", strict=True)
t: 3h28
